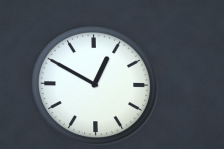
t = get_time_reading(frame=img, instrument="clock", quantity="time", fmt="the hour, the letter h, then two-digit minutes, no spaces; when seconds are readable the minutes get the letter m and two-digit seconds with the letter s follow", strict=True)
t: 12h50
